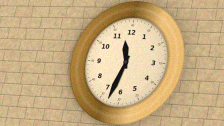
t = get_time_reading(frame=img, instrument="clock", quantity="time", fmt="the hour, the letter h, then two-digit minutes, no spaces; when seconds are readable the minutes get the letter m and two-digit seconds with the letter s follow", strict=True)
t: 11h33
